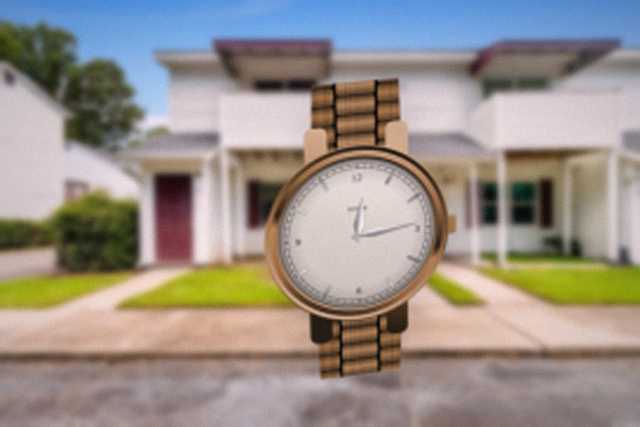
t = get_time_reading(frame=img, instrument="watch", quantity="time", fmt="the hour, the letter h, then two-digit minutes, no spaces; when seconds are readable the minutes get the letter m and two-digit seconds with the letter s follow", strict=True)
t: 12h14
